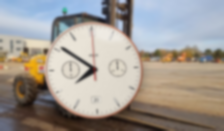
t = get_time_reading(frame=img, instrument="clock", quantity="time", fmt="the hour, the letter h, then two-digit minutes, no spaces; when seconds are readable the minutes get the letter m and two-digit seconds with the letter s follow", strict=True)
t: 7h51
